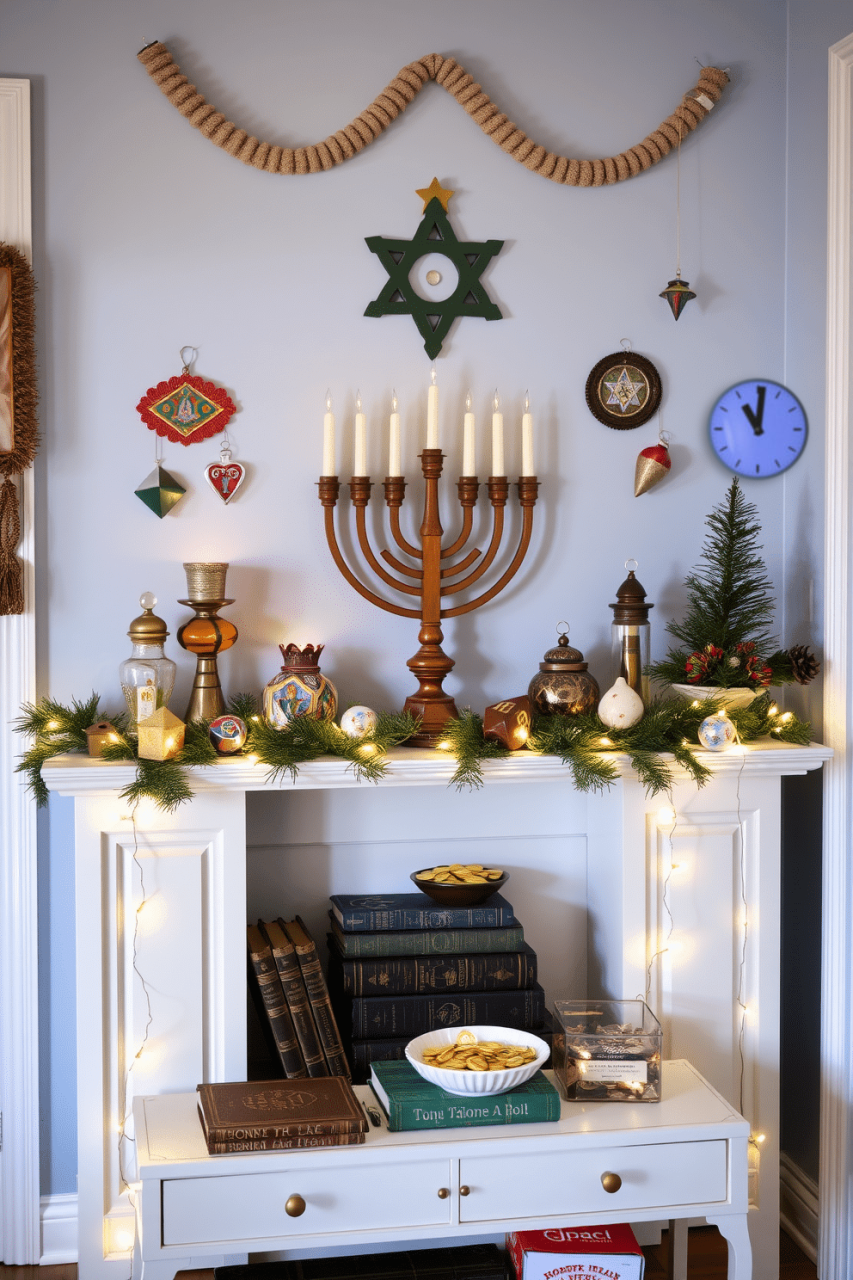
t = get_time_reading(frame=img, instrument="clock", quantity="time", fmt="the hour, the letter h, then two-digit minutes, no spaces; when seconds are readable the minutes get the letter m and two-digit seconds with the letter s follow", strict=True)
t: 11h01
